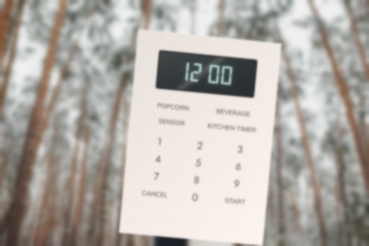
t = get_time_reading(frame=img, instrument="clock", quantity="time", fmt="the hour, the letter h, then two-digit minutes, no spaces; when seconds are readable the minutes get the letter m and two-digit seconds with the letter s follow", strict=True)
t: 12h00
